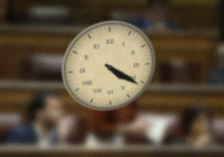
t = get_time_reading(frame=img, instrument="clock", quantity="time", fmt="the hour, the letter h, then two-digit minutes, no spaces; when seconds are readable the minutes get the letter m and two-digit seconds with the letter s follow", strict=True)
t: 4h21
